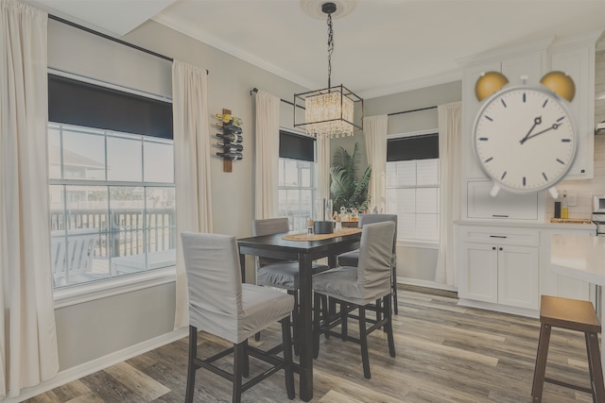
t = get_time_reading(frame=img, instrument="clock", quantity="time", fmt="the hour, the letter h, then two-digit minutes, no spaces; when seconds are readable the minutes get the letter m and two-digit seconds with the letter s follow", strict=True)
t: 1h11
